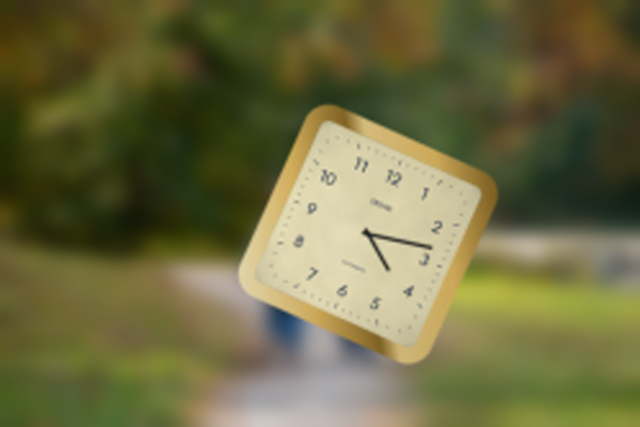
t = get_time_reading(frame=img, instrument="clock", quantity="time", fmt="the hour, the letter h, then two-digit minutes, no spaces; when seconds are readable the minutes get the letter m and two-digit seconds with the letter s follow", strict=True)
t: 4h13
